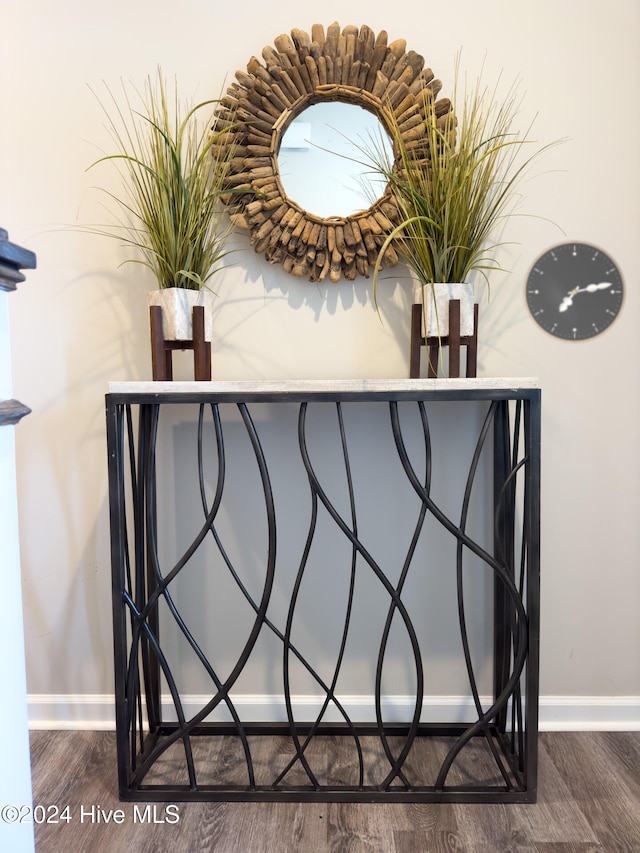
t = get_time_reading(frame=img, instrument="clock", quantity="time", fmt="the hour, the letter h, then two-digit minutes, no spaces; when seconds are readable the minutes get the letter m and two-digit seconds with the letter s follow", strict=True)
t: 7h13
